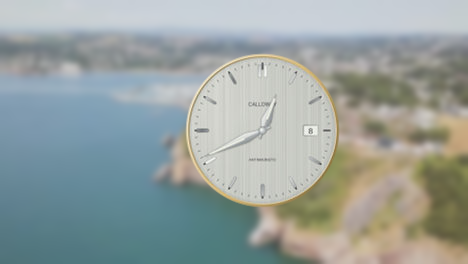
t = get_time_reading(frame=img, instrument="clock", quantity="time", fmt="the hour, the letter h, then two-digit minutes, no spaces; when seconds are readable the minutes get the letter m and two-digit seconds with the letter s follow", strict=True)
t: 12h41
